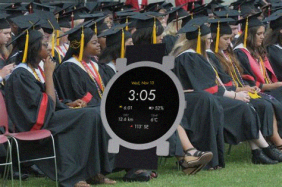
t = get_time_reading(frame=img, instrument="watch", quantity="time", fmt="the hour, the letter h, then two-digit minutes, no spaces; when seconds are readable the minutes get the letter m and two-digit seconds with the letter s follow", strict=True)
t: 3h05
